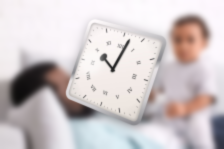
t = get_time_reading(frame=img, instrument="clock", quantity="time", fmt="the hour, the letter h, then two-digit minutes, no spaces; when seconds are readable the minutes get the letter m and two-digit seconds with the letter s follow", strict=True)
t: 10h02
